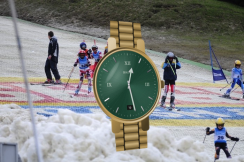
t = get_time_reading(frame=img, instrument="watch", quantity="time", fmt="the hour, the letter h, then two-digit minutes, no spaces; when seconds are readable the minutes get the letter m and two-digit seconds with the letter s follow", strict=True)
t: 12h28
